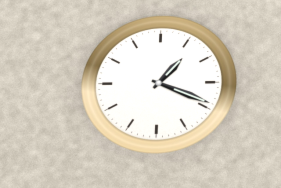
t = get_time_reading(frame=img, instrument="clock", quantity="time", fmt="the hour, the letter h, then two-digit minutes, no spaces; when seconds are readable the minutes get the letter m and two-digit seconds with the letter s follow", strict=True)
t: 1h19
